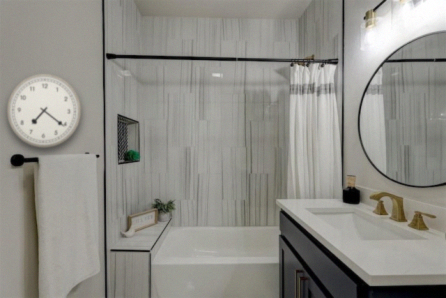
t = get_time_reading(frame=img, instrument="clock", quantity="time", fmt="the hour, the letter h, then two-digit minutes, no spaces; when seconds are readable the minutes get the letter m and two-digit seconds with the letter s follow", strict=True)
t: 7h21
